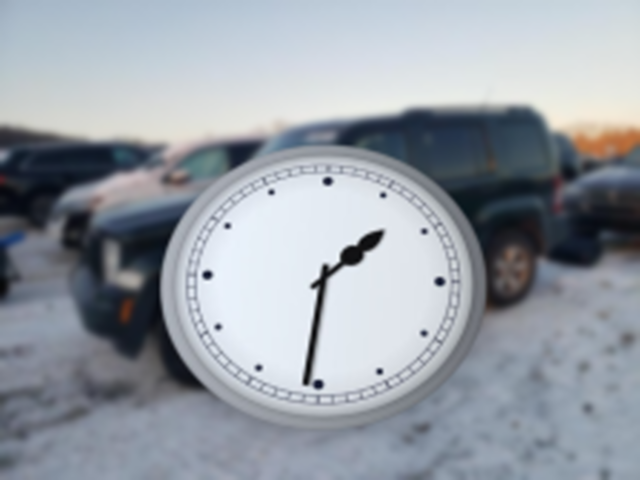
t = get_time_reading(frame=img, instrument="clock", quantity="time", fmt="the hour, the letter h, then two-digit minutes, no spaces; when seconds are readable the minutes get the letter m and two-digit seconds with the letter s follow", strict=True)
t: 1h31
